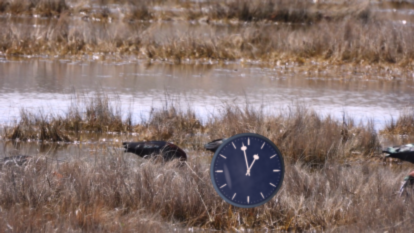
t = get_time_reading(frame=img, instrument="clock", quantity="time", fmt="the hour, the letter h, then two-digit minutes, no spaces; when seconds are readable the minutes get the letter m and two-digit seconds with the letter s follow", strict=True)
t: 12h58
